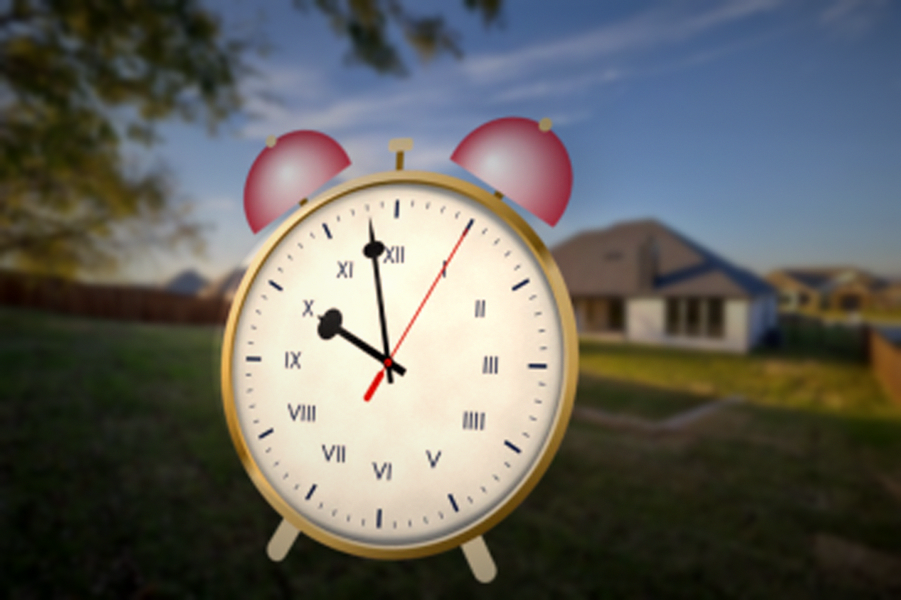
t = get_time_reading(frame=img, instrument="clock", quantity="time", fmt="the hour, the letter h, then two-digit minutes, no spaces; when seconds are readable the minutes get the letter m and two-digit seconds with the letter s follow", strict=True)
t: 9h58m05s
